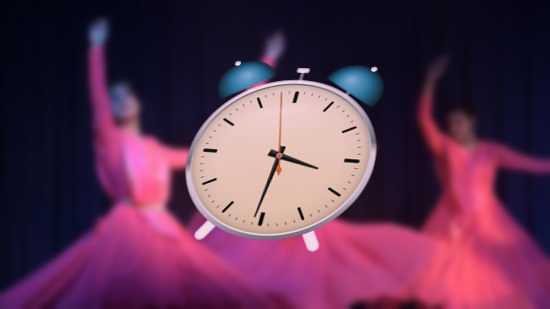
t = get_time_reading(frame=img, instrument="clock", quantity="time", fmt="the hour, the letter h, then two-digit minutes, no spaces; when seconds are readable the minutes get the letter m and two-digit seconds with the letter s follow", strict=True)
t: 3h30m58s
